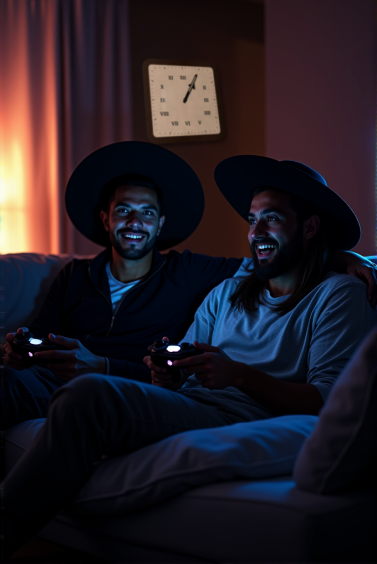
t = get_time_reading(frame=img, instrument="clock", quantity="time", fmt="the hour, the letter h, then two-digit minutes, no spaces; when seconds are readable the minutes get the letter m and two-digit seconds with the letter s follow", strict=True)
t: 1h05
